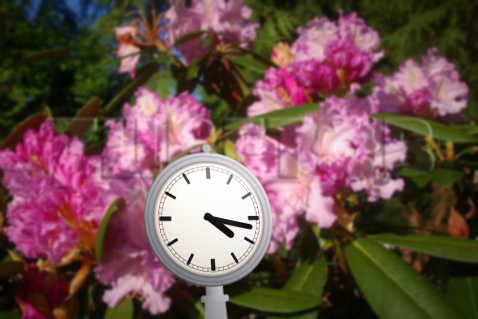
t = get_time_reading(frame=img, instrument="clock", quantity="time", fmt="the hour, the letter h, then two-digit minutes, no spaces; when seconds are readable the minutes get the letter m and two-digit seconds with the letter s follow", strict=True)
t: 4h17
